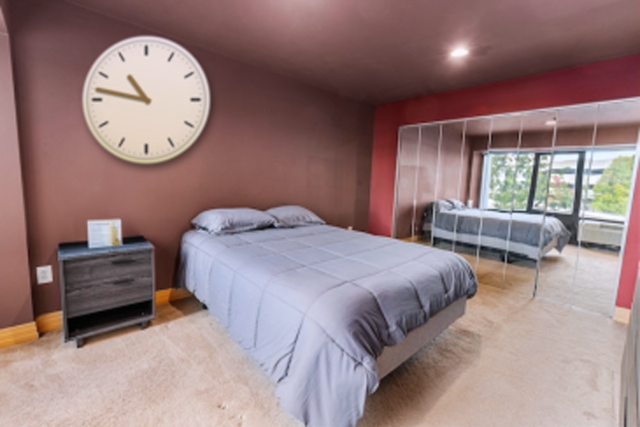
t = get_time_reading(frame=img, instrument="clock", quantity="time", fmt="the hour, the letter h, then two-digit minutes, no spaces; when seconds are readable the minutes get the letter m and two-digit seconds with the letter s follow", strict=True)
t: 10h47
